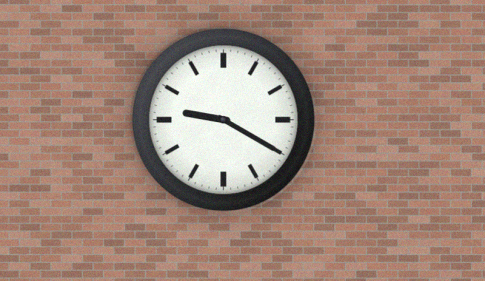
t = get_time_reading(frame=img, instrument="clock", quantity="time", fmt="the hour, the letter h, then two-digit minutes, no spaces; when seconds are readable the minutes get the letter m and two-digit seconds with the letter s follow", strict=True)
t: 9h20
